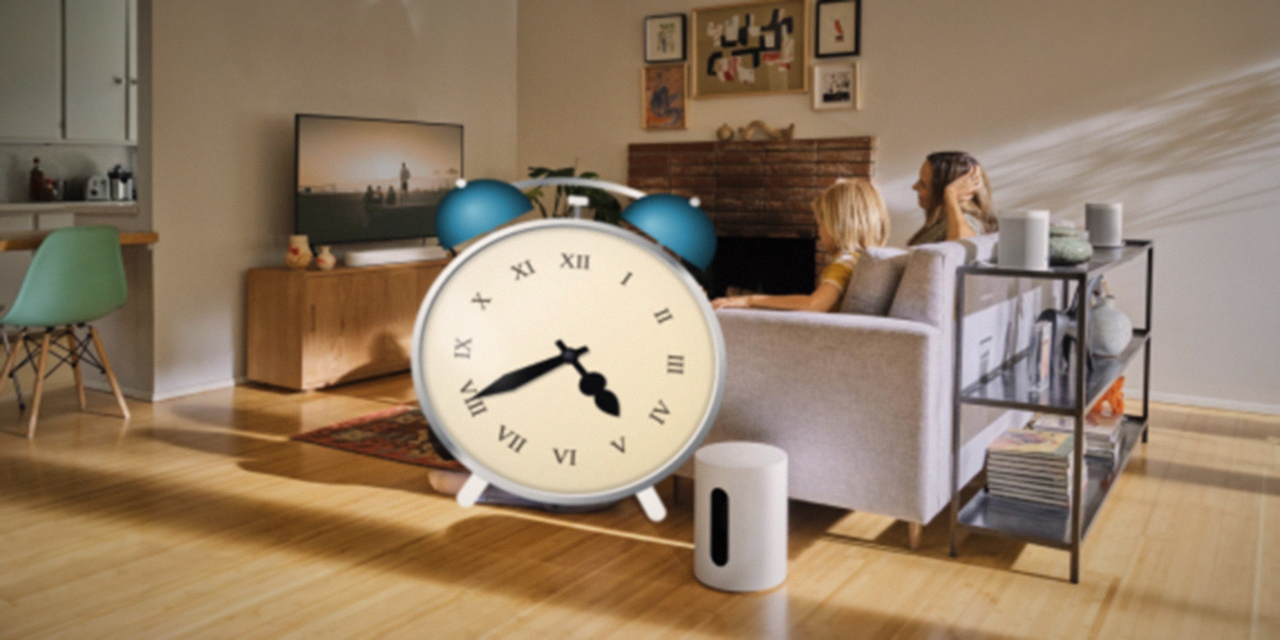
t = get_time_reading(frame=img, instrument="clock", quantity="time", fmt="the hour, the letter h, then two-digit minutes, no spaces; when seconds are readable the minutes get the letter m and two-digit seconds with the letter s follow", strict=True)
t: 4h40
